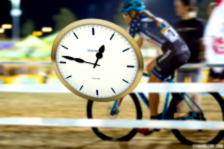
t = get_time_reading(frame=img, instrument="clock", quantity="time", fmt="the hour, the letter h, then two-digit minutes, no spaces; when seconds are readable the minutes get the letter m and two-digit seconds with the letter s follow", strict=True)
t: 12h47
